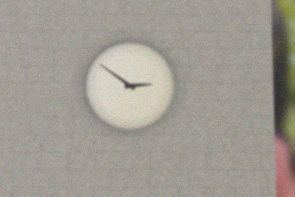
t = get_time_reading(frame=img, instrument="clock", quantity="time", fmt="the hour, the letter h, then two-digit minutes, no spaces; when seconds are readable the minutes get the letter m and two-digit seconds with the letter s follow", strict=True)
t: 2h51
